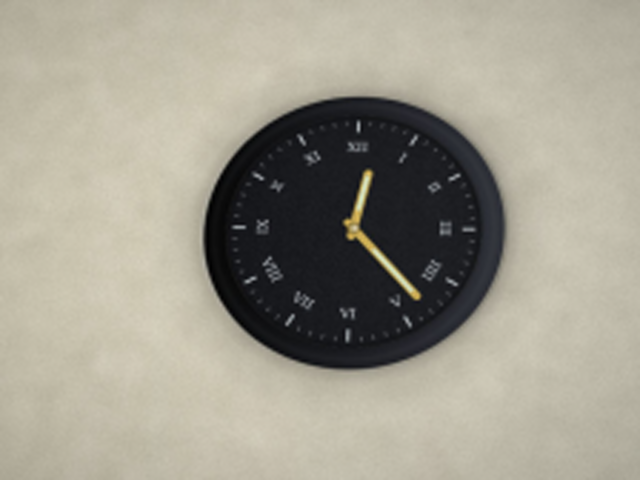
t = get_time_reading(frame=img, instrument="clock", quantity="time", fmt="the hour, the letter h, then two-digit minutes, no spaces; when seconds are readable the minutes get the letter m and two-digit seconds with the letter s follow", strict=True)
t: 12h23
